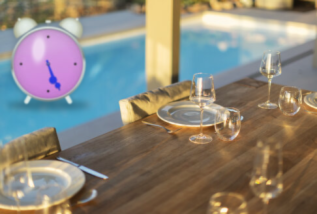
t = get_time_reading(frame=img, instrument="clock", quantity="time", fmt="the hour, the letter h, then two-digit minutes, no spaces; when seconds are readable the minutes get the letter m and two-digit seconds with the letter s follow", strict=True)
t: 5h26
